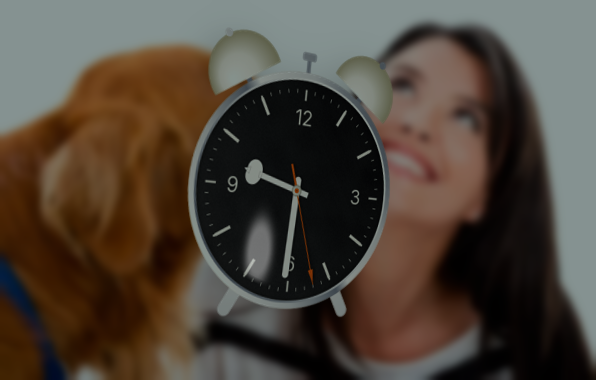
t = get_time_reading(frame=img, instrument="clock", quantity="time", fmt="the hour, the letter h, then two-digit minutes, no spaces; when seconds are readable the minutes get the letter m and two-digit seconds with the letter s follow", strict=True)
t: 9h30m27s
